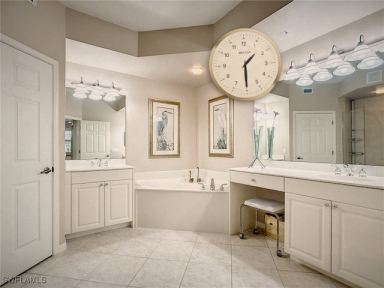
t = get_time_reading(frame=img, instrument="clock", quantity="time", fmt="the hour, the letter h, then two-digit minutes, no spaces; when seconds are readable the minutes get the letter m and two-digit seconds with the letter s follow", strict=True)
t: 1h30
